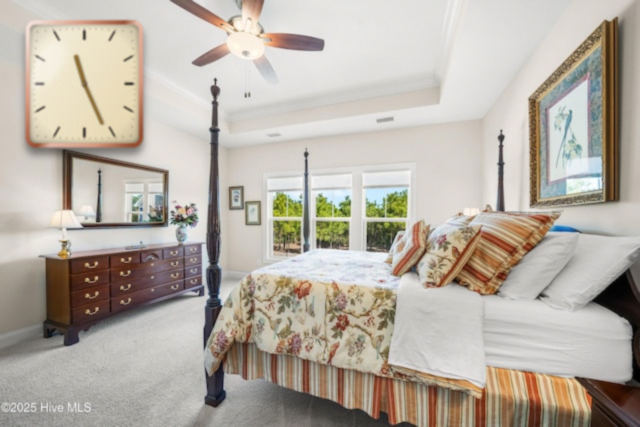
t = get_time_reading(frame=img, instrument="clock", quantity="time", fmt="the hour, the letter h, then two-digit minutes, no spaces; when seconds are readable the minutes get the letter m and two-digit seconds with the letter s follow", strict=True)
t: 11h26
